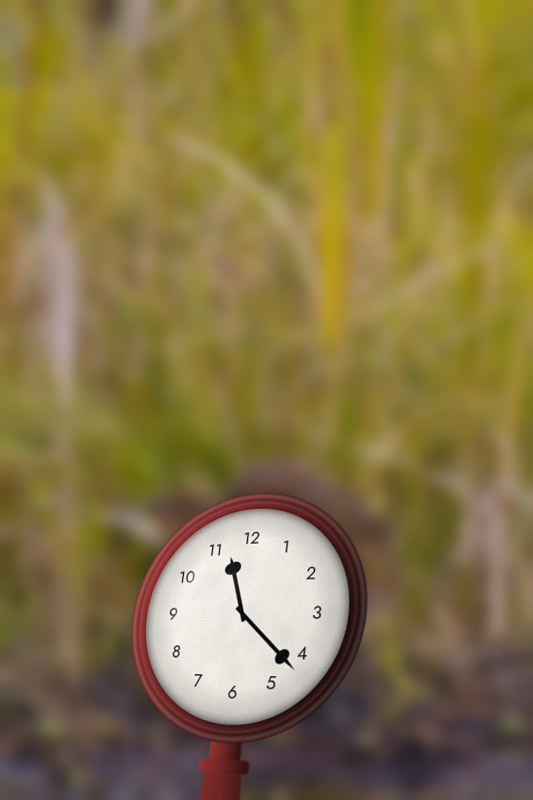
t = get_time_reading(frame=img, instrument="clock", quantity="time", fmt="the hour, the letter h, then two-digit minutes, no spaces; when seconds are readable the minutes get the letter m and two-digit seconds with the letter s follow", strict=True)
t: 11h22
